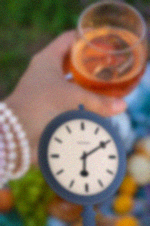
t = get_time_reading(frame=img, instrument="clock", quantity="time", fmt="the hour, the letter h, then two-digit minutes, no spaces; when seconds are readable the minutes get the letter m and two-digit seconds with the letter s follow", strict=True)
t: 6h10
